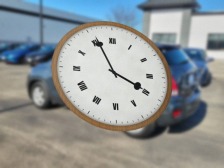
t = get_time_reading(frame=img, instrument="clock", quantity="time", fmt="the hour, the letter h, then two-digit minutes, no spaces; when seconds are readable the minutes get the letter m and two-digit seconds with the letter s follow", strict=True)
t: 3h56
